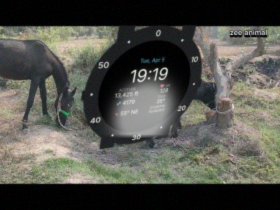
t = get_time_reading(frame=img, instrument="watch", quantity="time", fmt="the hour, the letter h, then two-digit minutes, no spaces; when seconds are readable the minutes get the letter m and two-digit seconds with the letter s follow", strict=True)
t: 19h19
